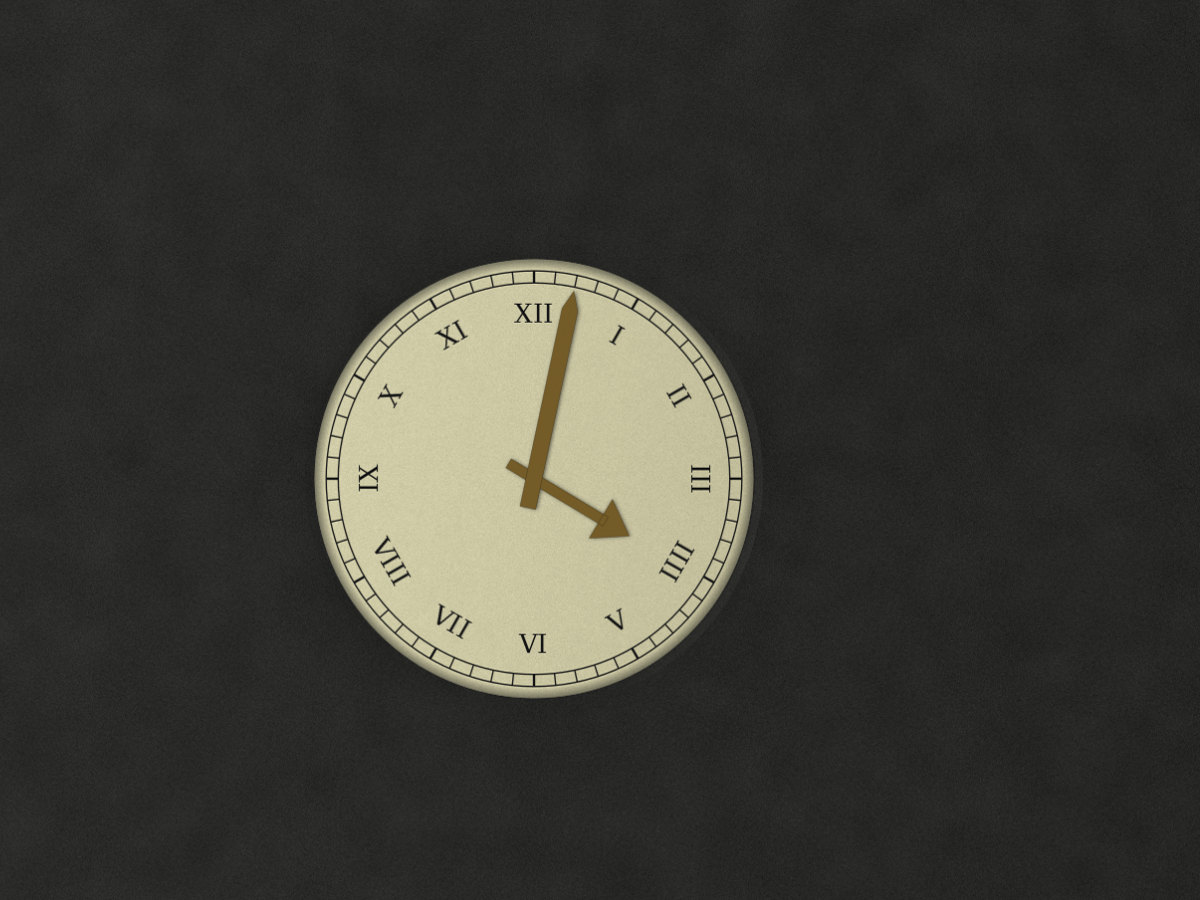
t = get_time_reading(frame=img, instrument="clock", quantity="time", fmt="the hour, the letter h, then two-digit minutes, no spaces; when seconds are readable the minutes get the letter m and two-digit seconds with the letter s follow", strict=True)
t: 4h02
